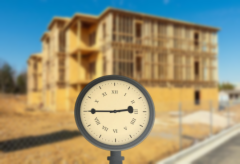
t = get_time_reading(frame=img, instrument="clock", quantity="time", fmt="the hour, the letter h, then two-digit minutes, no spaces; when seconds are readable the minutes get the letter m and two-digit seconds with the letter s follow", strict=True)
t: 2h45
